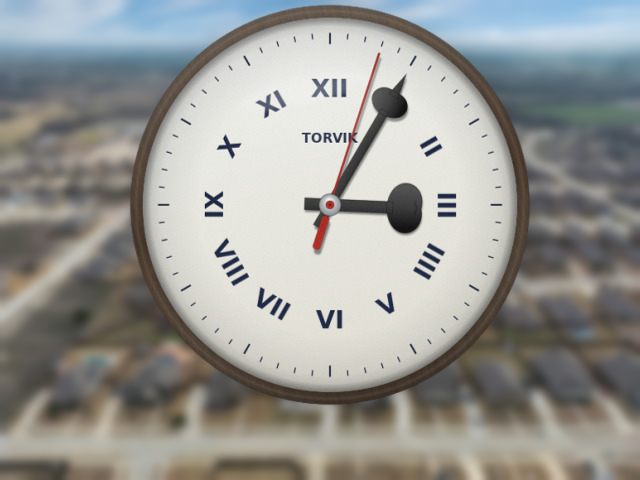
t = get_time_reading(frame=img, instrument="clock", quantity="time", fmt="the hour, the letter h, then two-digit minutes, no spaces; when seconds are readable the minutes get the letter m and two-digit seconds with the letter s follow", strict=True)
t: 3h05m03s
